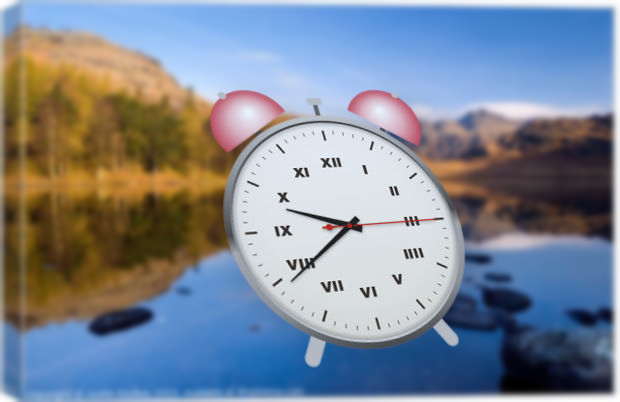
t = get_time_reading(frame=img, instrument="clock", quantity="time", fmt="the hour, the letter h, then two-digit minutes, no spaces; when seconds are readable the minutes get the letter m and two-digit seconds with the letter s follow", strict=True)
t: 9h39m15s
